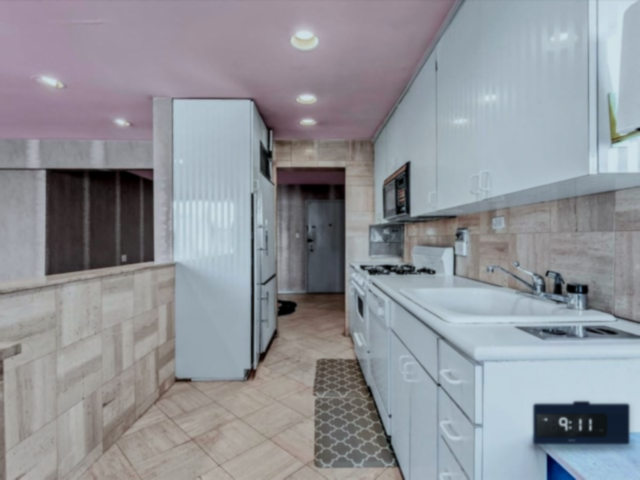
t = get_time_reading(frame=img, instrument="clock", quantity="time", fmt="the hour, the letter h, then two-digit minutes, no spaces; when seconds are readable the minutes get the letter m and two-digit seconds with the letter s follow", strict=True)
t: 9h11
